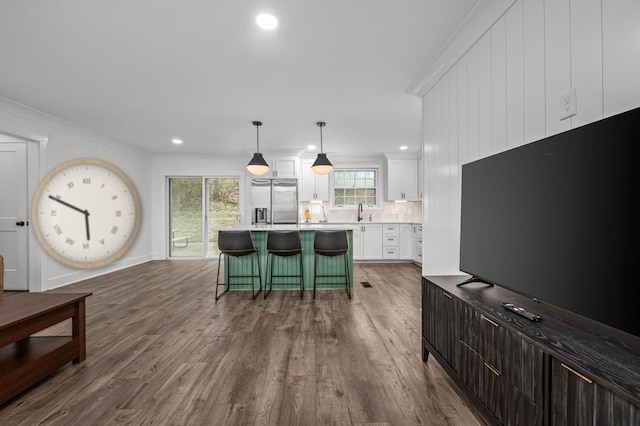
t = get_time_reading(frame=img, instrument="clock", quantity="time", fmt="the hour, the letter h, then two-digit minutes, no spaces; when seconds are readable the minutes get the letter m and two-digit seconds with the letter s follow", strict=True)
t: 5h49
